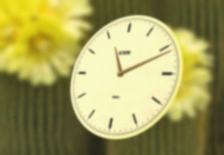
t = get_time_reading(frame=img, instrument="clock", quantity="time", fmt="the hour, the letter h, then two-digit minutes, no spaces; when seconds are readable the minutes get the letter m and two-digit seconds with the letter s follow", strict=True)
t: 11h11
